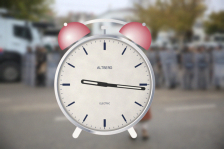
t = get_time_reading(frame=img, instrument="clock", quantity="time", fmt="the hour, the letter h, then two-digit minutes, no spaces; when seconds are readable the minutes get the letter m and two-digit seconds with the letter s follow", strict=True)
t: 9h16
